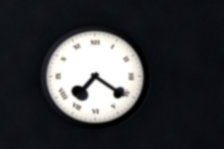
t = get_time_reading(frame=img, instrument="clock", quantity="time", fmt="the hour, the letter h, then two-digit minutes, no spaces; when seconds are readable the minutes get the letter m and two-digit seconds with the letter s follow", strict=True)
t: 7h21
